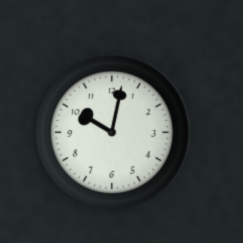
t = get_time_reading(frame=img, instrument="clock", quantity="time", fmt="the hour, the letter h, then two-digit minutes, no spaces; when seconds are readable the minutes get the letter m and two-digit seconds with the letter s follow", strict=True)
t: 10h02
